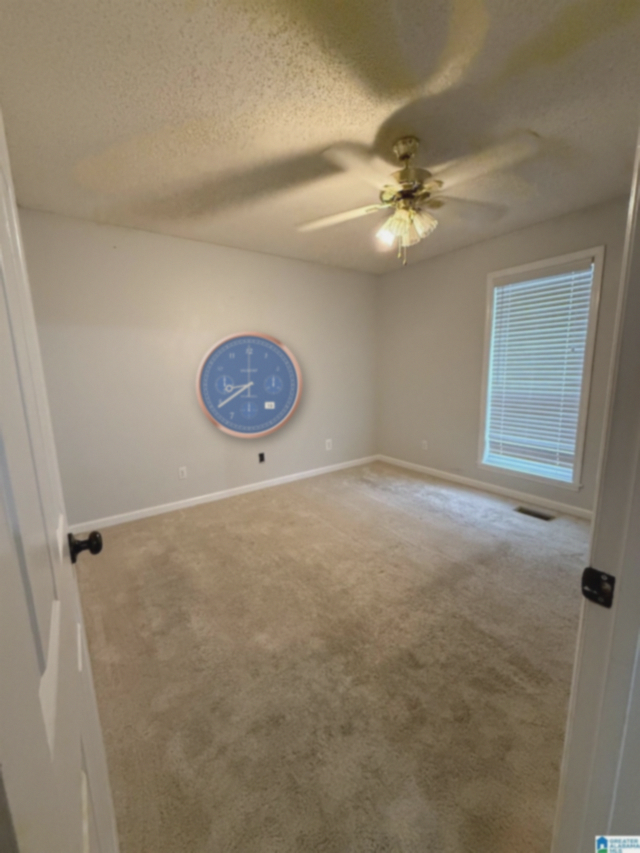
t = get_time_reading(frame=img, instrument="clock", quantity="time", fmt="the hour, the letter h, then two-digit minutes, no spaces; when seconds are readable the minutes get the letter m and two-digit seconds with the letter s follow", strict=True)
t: 8h39
